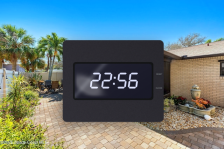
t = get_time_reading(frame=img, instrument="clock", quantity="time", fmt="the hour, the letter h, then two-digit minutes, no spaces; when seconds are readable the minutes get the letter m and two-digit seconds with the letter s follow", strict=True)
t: 22h56
